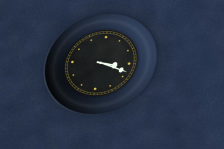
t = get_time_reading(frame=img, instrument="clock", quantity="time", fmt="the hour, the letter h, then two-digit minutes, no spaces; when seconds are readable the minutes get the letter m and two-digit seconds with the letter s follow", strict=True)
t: 3h18
